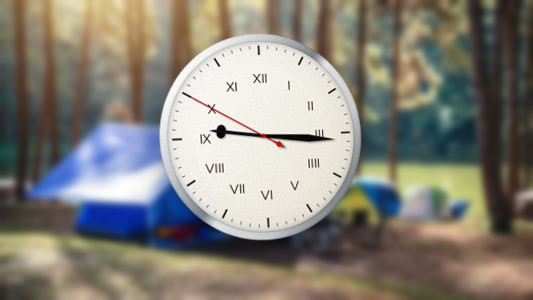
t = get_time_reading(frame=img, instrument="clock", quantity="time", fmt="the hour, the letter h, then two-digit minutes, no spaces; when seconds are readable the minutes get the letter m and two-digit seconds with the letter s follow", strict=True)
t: 9h15m50s
